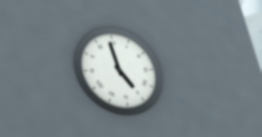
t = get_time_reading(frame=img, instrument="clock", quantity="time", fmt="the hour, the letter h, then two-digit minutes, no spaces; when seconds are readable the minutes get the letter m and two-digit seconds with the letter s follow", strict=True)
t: 4h59
